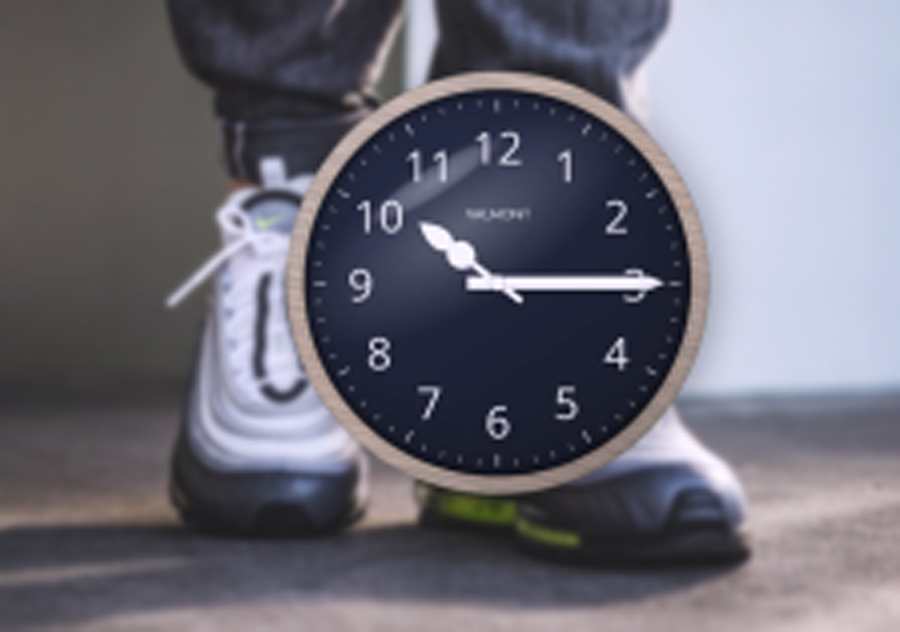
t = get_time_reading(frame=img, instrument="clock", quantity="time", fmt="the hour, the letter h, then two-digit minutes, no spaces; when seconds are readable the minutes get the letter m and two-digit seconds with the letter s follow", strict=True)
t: 10h15
